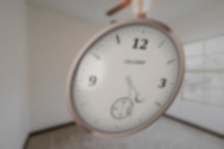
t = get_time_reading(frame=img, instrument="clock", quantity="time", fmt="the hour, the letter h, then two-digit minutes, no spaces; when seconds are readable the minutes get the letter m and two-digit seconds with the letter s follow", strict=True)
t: 4h27
